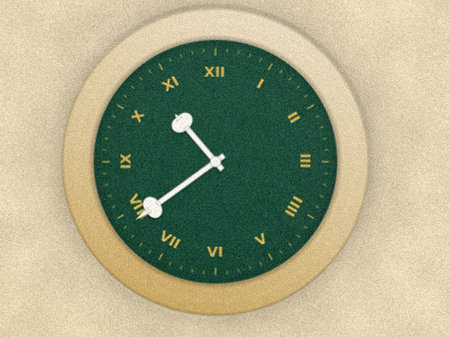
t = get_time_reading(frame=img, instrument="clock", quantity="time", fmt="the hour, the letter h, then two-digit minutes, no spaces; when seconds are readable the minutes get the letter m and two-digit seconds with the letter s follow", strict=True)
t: 10h39
